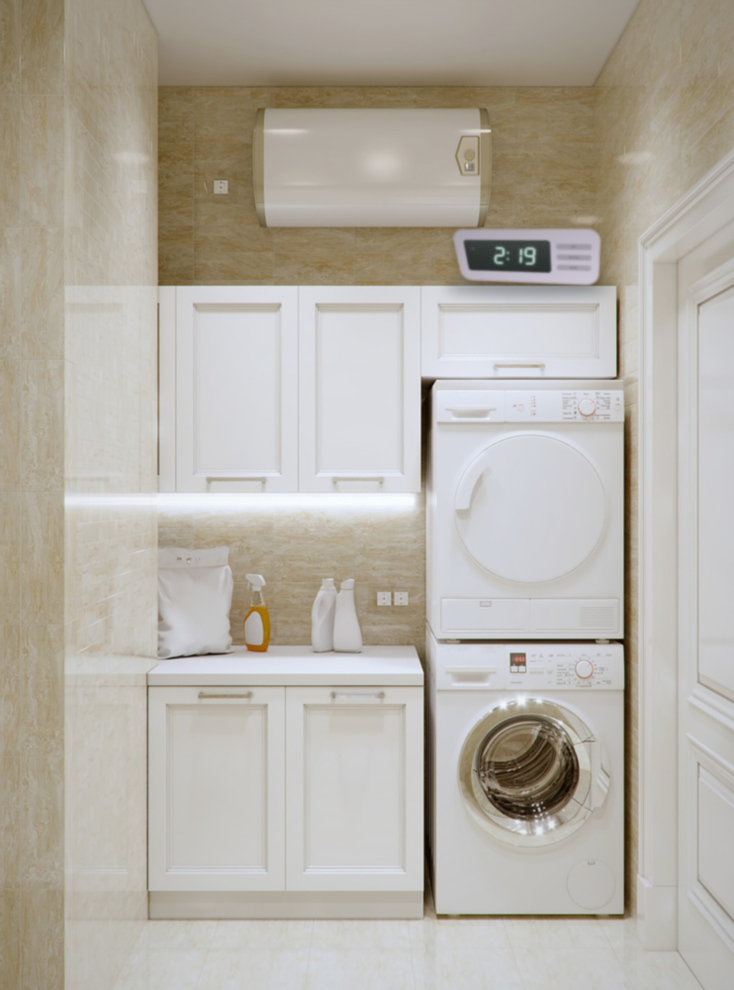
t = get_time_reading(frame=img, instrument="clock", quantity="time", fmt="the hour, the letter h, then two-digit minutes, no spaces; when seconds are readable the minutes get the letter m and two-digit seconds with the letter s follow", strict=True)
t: 2h19
